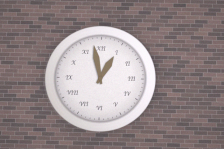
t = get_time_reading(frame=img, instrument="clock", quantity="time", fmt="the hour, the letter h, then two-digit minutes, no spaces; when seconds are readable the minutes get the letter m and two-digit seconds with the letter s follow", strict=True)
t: 12h58
